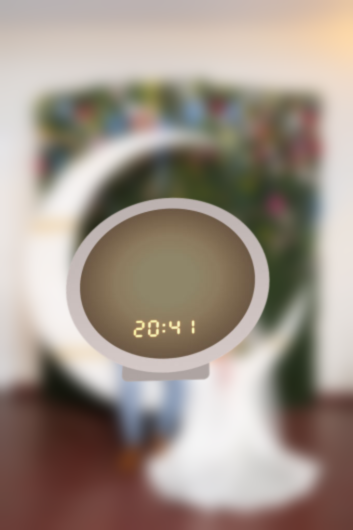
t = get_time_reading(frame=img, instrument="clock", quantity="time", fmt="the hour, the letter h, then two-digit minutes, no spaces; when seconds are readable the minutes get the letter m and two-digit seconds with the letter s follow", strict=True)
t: 20h41
